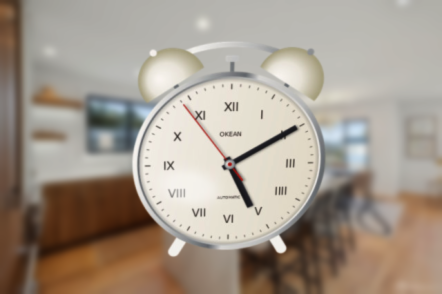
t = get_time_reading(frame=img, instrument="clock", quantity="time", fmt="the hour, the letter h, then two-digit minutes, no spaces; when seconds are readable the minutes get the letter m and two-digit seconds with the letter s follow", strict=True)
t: 5h09m54s
